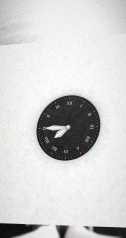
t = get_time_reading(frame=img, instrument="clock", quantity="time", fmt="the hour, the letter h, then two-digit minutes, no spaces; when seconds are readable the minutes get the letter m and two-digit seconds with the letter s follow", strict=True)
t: 7h45
